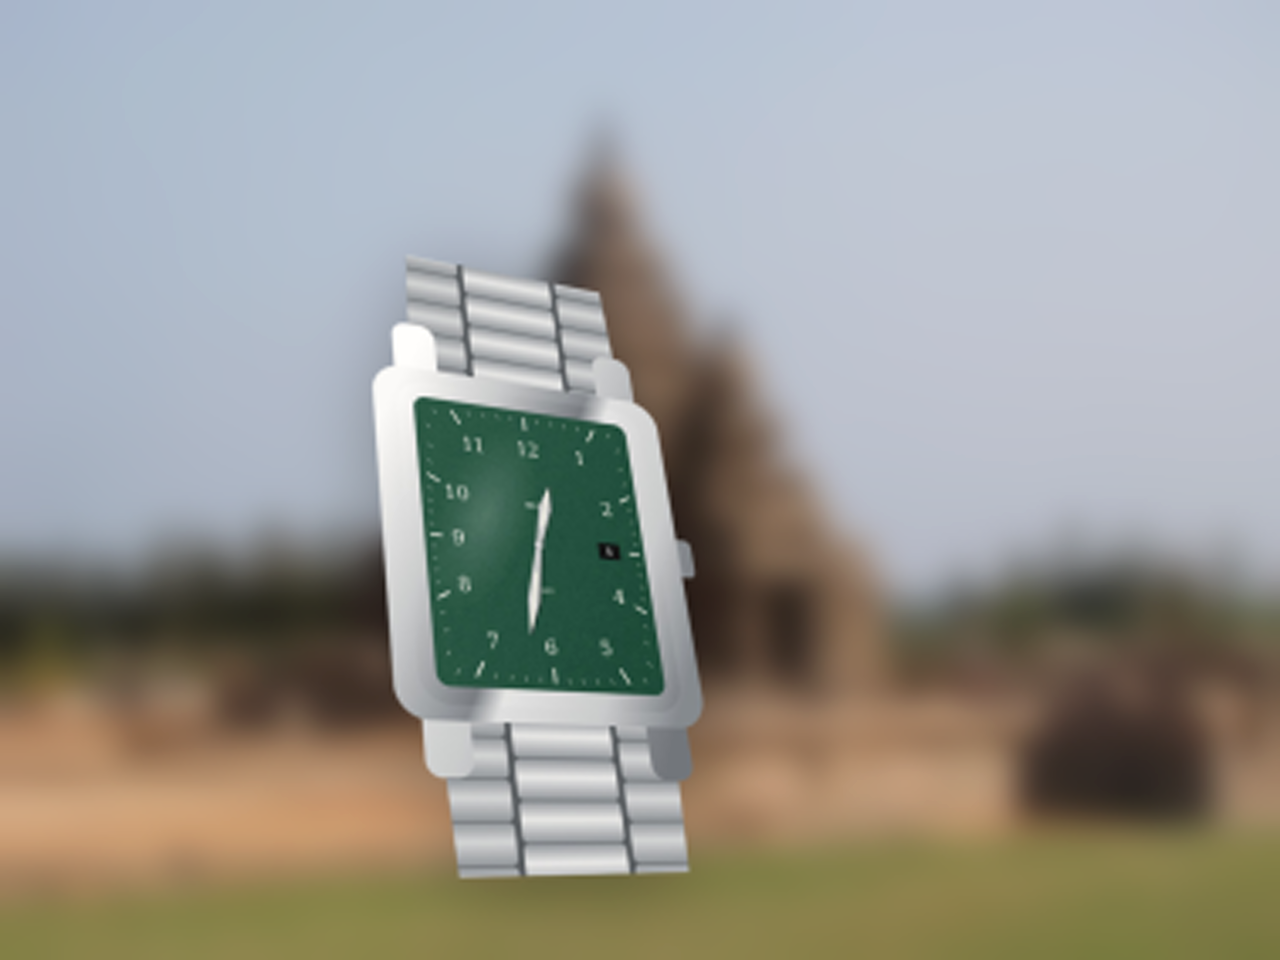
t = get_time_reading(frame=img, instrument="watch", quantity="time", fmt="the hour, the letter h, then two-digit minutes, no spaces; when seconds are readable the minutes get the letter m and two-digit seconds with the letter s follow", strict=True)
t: 12h32
